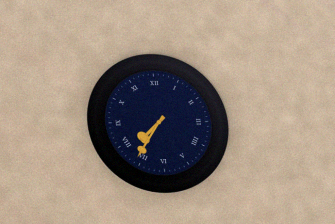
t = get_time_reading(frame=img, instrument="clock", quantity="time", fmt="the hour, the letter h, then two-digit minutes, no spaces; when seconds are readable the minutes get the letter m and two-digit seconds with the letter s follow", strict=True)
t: 7h36
